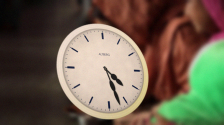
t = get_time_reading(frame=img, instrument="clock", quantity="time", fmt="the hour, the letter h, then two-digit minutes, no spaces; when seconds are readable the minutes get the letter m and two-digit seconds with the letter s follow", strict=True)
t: 4h27
